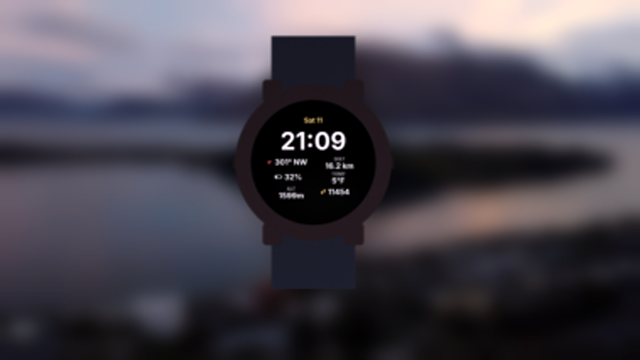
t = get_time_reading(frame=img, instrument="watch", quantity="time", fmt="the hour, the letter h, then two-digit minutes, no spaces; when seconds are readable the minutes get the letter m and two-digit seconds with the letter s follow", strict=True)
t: 21h09
